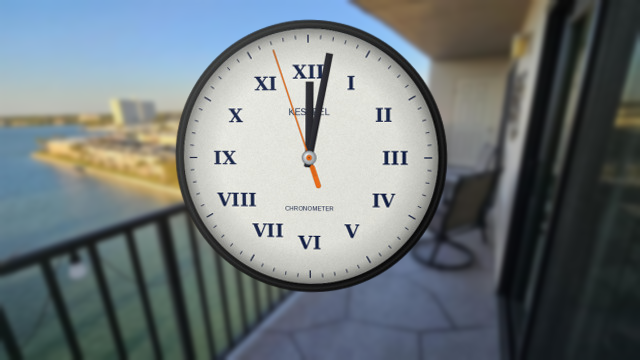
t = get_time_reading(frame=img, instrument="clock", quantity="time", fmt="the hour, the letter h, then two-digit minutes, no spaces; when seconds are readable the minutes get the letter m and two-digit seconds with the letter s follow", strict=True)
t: 12h01m57s
